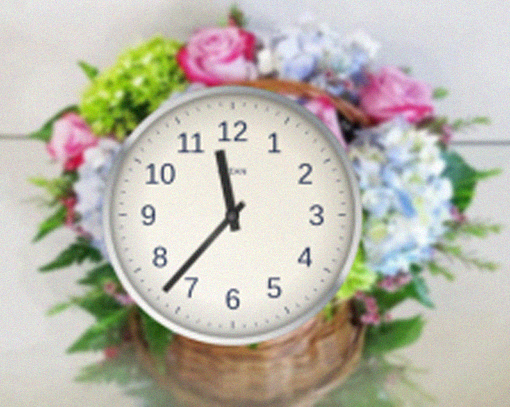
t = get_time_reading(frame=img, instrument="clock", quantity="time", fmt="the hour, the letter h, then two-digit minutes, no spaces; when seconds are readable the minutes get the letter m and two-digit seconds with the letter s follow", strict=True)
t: 11h37
